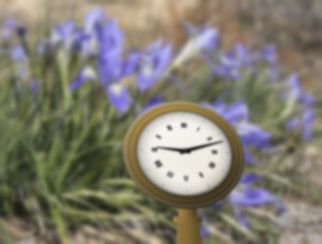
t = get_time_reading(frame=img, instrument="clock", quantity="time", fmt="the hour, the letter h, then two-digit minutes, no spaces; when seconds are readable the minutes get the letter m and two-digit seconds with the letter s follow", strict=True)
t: 9h12
